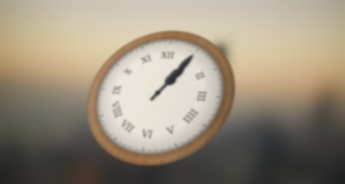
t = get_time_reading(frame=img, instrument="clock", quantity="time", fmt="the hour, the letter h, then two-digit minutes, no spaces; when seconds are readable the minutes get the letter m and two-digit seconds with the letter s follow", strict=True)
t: 1h05
